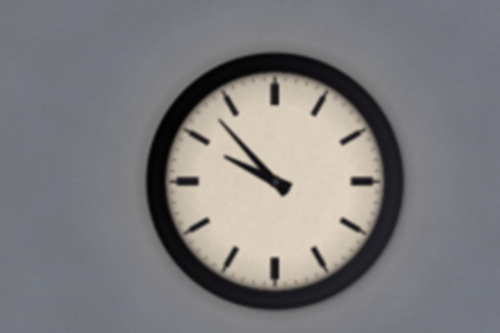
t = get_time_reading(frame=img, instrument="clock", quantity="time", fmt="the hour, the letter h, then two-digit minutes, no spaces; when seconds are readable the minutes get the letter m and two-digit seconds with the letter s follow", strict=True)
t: 9h53
